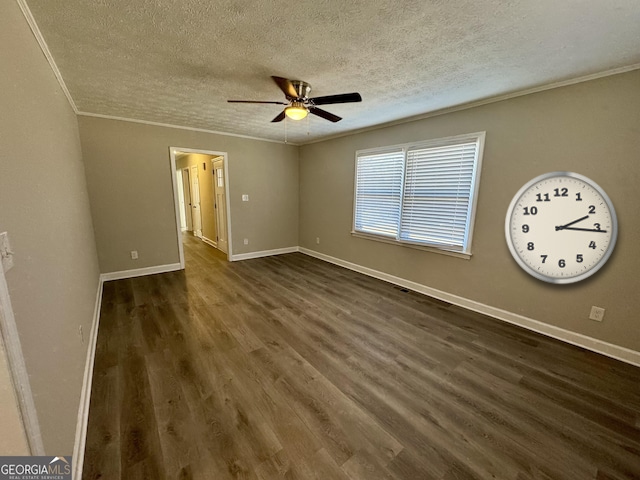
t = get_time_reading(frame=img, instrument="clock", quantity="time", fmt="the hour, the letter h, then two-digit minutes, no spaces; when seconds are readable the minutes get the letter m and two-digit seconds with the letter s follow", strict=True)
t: 2h16
